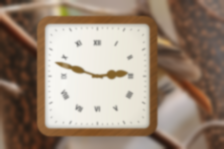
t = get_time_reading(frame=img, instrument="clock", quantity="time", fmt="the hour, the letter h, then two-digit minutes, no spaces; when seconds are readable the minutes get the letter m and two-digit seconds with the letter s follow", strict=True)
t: 2h48
